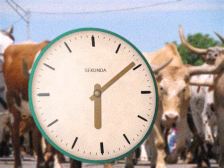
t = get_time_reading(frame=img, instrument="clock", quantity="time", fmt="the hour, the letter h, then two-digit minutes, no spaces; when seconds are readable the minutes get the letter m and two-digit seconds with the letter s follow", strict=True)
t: 6h09
